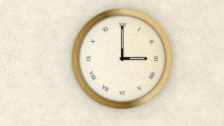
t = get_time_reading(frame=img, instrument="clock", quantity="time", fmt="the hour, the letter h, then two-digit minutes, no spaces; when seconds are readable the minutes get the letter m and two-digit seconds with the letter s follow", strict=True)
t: 3h00
